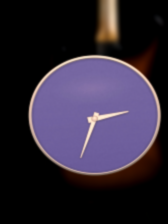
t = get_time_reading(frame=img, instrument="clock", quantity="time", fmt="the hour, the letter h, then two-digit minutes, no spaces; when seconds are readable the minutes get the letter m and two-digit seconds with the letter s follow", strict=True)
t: 2h33
